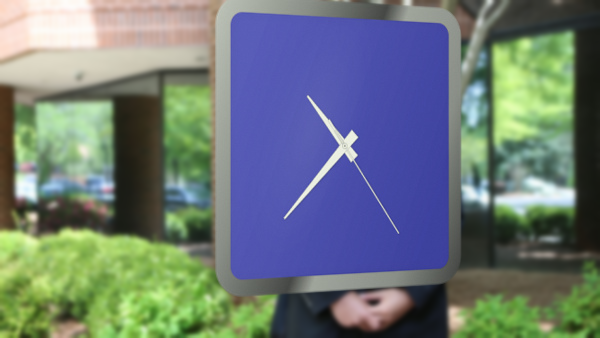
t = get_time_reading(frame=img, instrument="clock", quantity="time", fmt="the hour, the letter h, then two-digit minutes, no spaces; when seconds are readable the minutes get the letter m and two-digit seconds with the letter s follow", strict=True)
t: 10h37m24s
